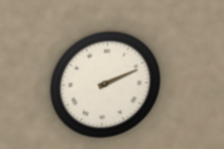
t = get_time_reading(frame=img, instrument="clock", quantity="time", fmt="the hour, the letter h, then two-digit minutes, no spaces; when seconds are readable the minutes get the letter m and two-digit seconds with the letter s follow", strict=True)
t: 2h11
